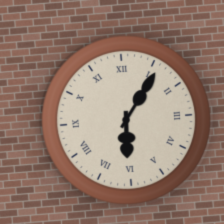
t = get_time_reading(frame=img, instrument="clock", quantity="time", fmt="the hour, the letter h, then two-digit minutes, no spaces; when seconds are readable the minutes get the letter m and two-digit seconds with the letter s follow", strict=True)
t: 6h06
